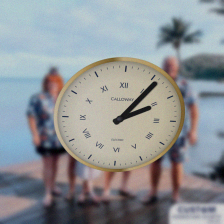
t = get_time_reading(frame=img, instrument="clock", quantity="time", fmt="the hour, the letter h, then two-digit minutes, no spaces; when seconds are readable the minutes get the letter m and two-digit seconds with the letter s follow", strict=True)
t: 2h06
